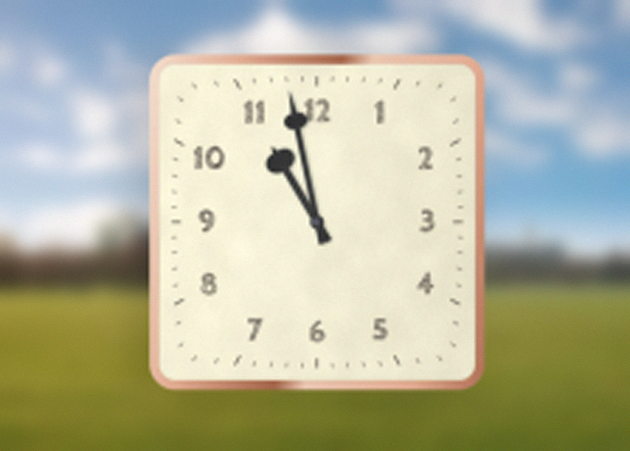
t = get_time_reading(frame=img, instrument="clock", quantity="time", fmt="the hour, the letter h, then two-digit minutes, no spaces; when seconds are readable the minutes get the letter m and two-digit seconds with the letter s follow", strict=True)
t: 10h58
